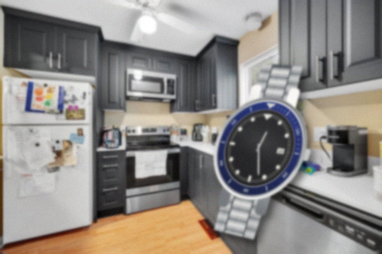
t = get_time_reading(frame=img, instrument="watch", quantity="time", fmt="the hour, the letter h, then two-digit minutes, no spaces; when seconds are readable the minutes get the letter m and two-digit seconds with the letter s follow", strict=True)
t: 12h27
